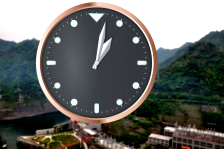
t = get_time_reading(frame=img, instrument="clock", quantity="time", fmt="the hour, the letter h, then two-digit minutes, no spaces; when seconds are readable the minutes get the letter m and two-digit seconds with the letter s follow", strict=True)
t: 1h02
